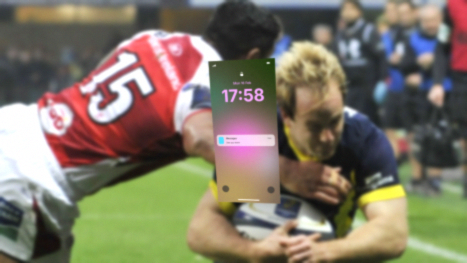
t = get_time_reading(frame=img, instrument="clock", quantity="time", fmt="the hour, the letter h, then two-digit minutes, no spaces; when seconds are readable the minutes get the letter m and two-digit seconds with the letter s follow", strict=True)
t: 17h58
